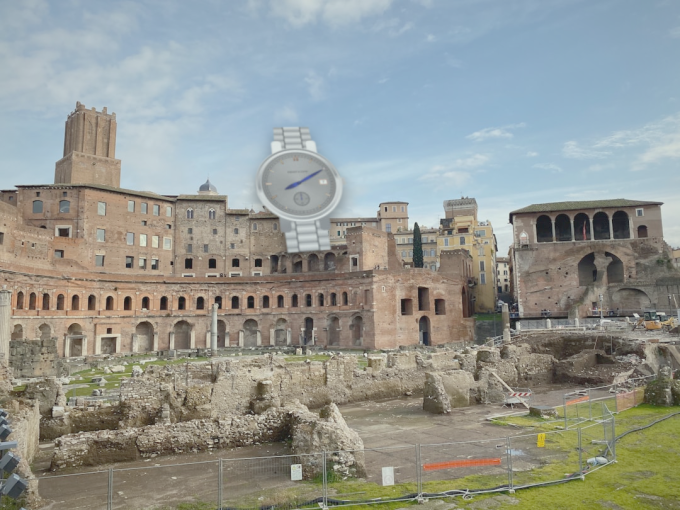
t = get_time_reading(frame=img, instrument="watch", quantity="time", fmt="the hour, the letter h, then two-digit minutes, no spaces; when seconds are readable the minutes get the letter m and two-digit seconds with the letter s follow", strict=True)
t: 8h10
